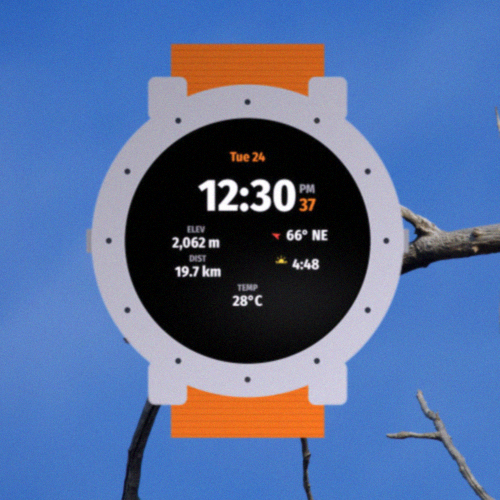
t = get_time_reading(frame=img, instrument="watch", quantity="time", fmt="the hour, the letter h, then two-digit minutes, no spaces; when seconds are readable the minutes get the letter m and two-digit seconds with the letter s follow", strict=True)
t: 12h30m37s
